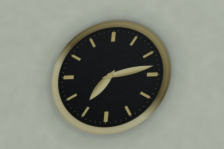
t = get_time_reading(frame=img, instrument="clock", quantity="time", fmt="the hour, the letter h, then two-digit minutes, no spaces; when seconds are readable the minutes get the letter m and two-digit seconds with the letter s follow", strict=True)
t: 7h13
